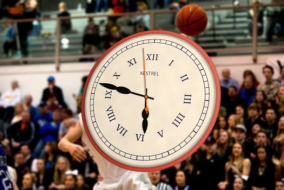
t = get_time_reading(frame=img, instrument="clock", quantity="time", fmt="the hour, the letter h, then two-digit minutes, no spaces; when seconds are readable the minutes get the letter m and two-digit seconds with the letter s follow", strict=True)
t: 5h46m58s
